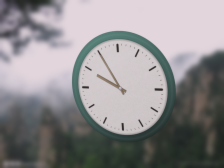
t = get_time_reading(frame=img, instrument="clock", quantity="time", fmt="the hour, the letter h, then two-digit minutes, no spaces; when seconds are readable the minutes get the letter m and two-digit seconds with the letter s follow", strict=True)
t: 9h55
